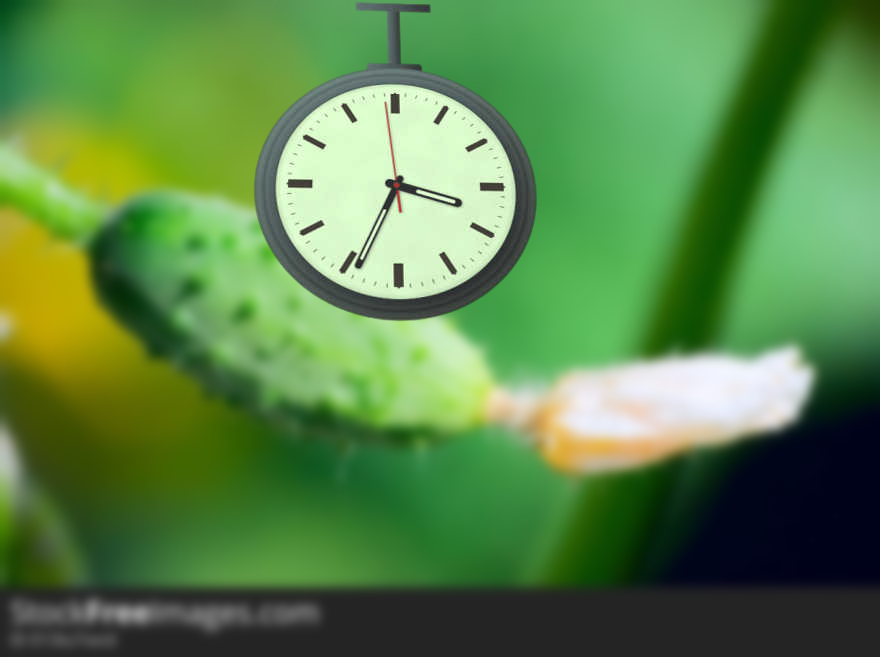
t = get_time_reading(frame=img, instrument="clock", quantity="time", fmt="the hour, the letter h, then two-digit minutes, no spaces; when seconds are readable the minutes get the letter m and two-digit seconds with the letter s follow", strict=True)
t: 3h33m59s
